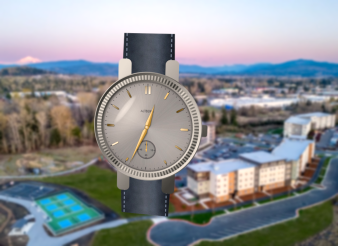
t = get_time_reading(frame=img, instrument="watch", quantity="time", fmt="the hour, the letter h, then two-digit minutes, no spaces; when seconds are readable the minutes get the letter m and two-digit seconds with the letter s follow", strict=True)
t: 12h34
